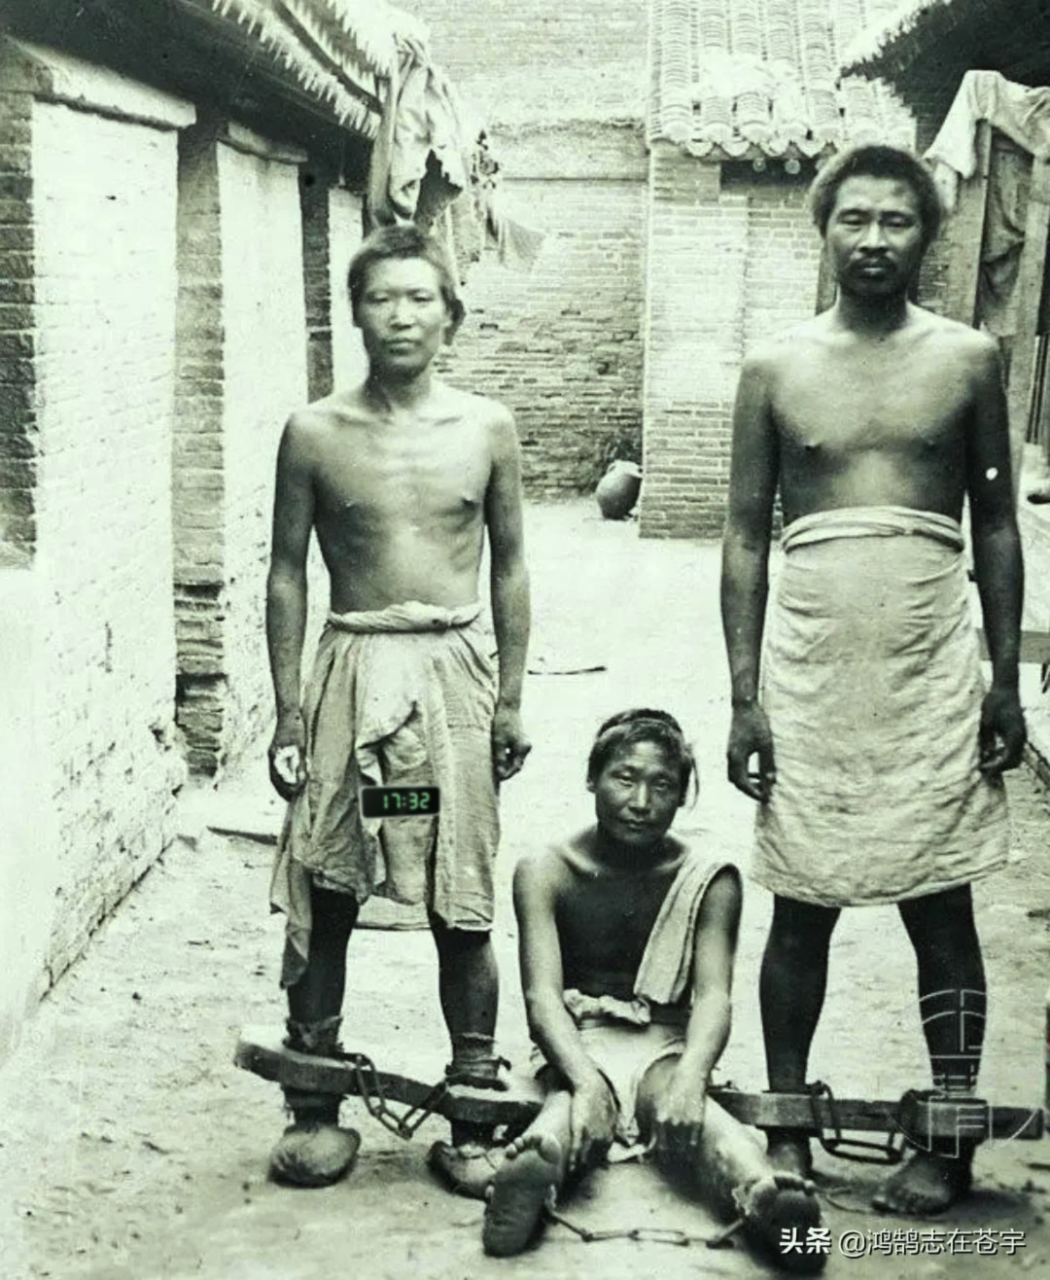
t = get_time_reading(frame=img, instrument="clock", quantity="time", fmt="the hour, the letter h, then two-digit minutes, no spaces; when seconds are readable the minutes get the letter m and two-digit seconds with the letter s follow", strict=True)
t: 17h32
